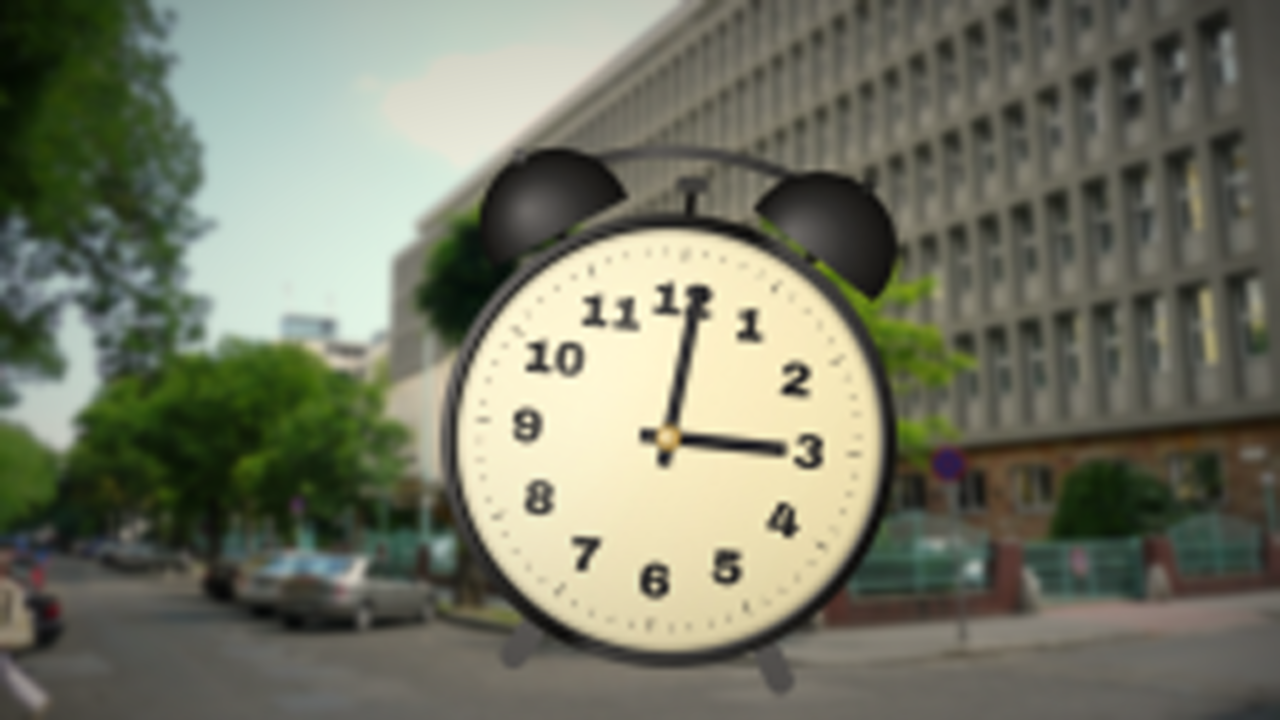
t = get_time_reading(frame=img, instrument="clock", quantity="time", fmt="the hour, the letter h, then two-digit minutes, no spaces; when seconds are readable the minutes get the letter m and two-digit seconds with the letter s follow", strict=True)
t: 3h01
